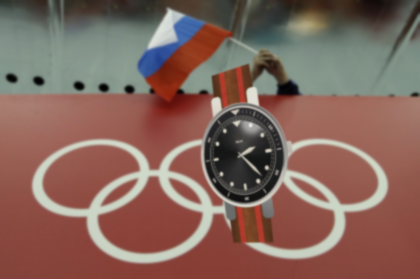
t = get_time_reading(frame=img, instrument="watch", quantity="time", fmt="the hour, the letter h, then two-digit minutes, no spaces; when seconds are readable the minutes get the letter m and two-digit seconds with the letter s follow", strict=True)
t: 2h23
